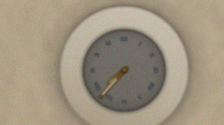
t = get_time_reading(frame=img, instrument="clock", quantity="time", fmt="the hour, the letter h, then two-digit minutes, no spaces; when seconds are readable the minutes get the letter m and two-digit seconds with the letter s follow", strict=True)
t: 7h37
